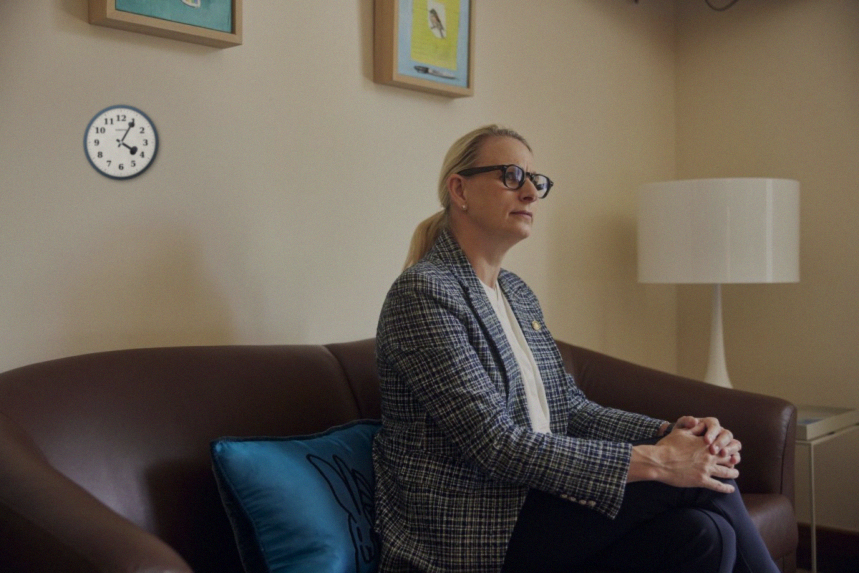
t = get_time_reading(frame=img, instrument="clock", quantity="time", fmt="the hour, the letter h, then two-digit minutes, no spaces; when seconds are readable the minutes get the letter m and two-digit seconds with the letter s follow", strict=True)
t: 4h05
